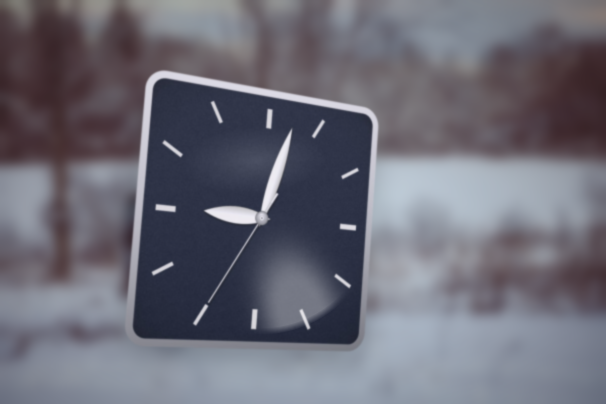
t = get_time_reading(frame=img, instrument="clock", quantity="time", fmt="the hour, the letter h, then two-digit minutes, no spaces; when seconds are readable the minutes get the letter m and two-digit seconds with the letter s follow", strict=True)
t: 9h02m35s
